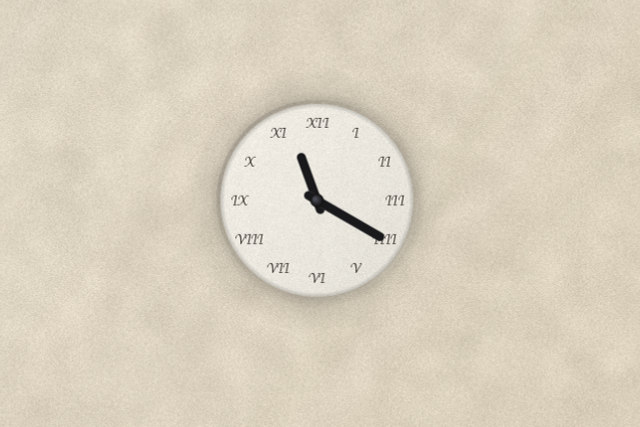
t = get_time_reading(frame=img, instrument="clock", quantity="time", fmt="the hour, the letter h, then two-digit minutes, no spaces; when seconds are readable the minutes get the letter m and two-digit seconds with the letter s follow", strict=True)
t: 11h20
